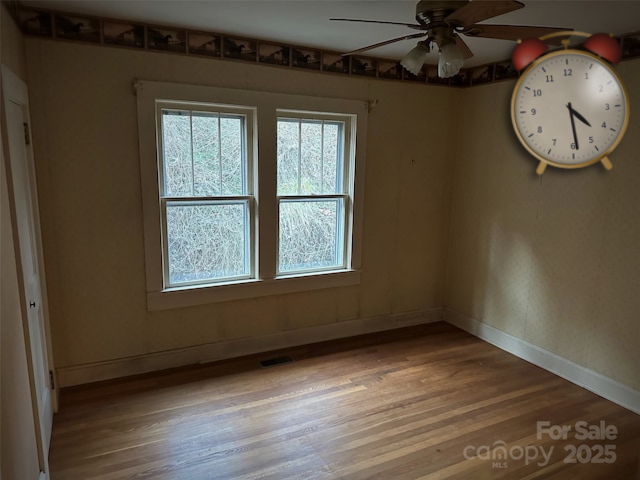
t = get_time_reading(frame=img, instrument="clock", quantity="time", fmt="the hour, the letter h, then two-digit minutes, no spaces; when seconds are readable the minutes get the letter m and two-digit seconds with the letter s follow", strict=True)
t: 4h29
